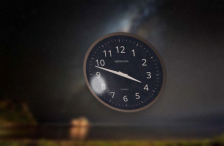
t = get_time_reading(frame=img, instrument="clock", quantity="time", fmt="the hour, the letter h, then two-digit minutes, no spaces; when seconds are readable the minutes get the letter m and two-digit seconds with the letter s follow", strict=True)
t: 3h48
